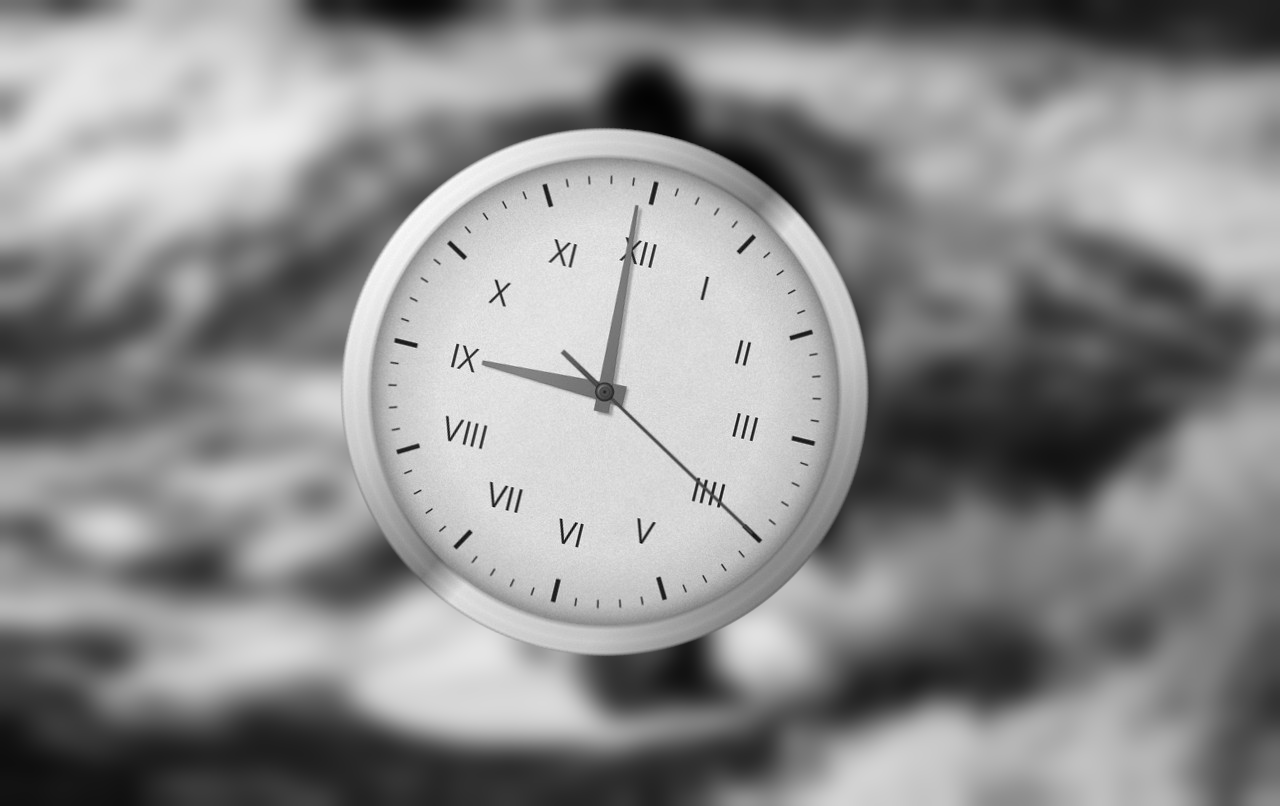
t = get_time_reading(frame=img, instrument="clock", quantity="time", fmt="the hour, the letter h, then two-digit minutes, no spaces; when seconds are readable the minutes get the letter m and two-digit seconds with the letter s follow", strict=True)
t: 8h59m20s
